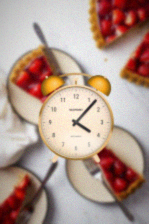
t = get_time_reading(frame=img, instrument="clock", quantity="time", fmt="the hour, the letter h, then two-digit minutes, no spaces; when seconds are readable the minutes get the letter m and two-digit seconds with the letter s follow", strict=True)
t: 4h07
